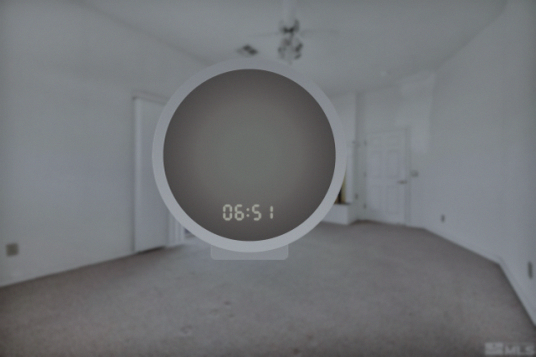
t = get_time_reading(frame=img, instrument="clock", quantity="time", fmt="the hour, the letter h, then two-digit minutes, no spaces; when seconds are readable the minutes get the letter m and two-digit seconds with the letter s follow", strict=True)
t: 6h51
